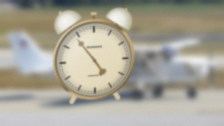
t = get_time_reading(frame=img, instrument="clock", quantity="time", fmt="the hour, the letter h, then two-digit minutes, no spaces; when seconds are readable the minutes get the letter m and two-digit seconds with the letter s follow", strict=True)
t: 4h54
